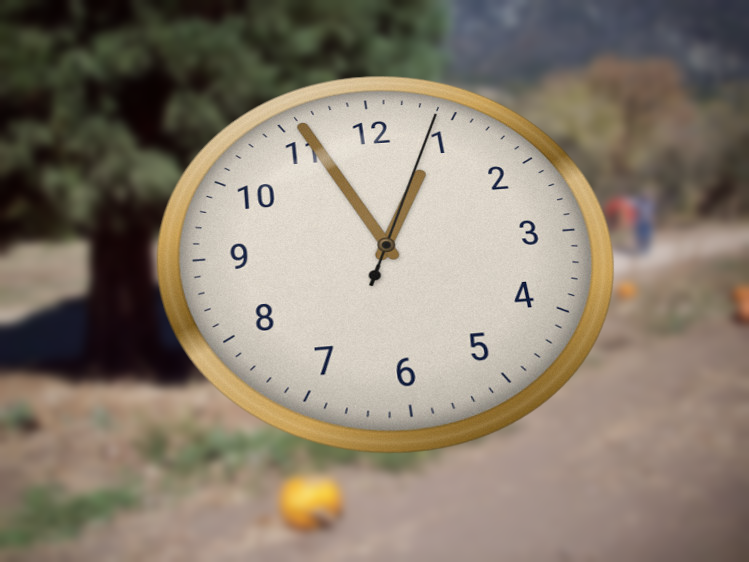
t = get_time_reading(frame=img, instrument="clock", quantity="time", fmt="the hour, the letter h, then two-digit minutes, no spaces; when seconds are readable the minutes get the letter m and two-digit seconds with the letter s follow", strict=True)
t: 12h56m04s
